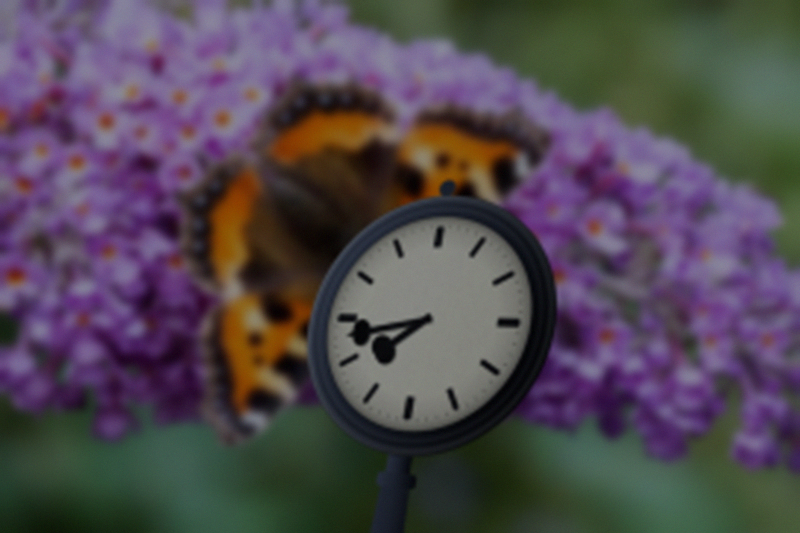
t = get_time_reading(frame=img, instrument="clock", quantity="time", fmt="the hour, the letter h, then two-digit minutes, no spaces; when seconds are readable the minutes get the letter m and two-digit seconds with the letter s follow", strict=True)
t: 7h43
